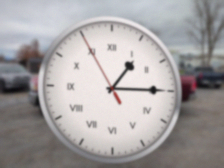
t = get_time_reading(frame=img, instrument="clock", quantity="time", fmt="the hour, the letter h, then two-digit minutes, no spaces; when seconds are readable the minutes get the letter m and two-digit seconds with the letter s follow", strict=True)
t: 1h14m55s
